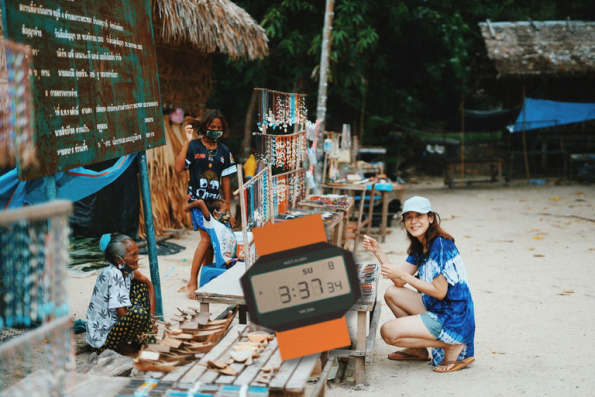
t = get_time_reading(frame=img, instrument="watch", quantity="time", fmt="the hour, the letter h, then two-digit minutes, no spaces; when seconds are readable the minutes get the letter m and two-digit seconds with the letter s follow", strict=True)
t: 3h37m34s
